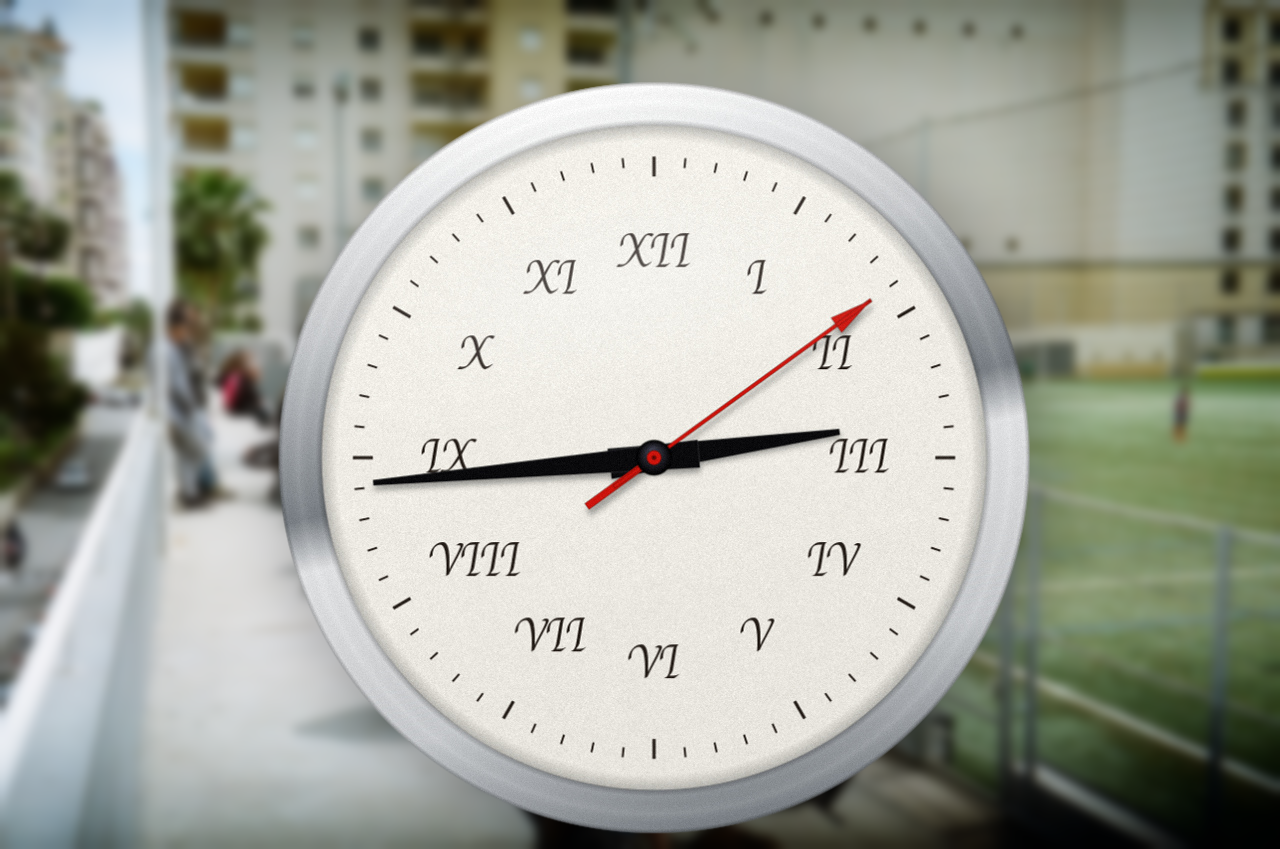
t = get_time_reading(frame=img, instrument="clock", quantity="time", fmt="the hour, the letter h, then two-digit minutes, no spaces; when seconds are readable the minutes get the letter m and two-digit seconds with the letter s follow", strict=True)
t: 2h44m09s
